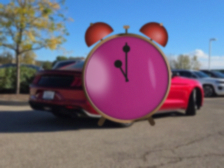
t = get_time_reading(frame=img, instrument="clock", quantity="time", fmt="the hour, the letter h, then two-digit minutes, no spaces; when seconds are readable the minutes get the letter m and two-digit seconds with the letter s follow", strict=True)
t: 11h00
